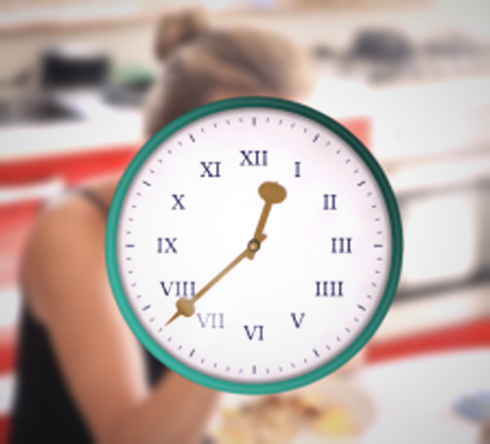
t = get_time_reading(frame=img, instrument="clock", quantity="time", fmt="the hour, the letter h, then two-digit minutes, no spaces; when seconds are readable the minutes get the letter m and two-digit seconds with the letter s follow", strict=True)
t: 12h38
